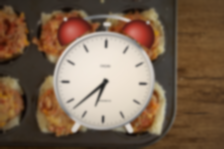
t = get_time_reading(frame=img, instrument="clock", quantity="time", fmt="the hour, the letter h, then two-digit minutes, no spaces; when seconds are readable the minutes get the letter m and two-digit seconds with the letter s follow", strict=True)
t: 6h38
